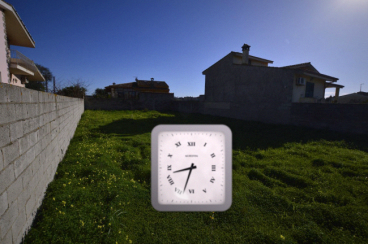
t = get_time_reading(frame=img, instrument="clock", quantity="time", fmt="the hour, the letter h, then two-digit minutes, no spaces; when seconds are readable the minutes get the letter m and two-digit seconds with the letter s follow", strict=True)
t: 8h33
